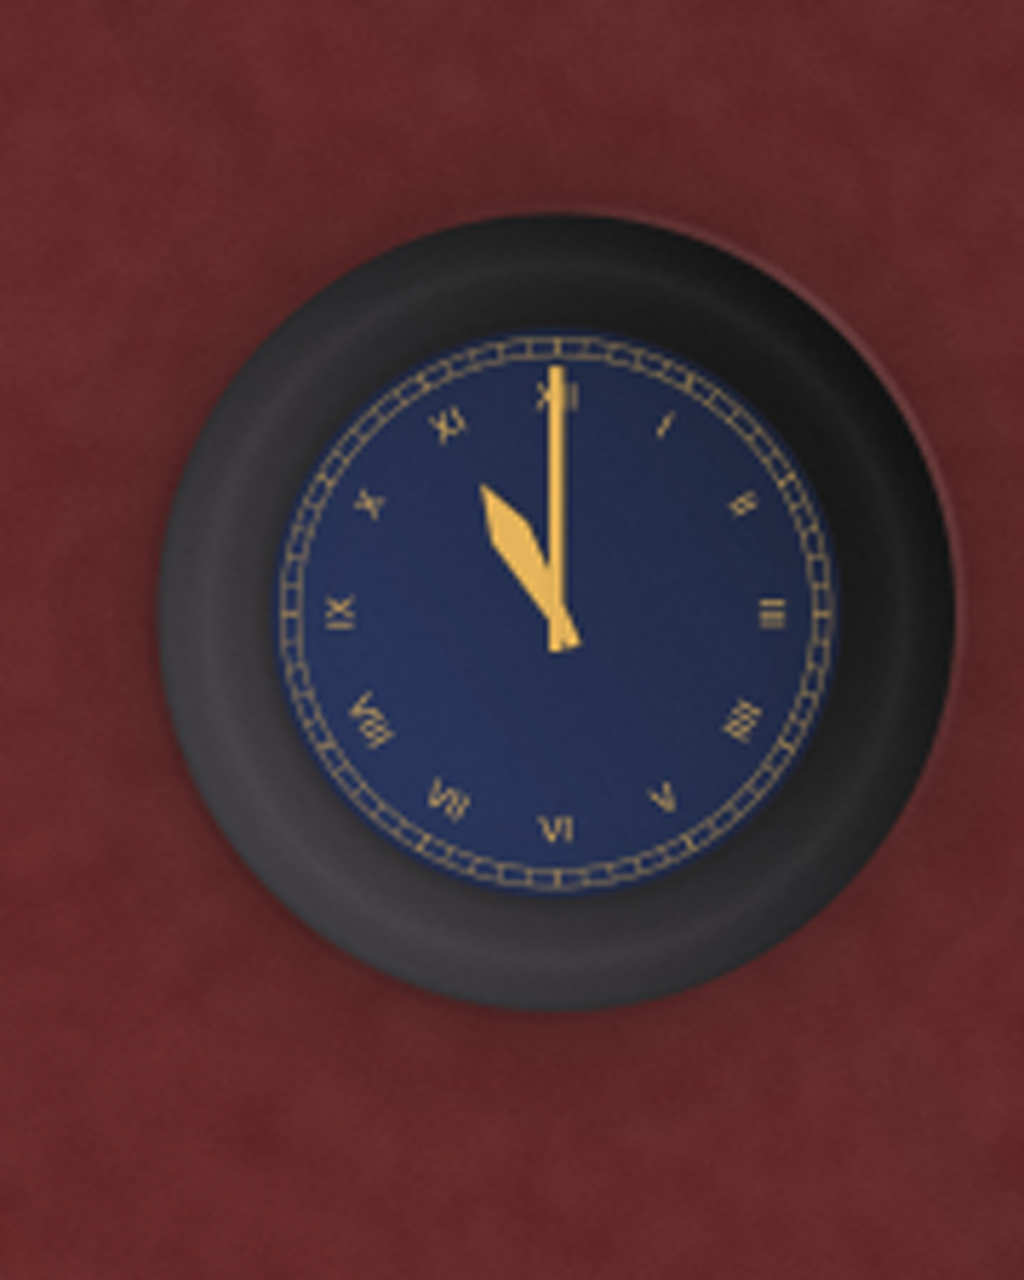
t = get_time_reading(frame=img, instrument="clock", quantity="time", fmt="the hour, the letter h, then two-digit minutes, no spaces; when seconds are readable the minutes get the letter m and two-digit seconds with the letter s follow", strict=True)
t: 11h00
